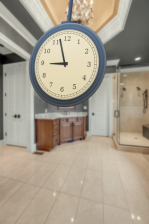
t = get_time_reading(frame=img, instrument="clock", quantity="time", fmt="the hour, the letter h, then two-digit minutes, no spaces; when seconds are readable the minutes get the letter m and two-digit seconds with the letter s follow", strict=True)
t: 8h57
